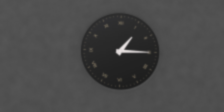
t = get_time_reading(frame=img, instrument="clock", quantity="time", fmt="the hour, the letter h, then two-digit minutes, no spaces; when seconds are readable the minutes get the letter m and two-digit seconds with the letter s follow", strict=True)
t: 1h15
